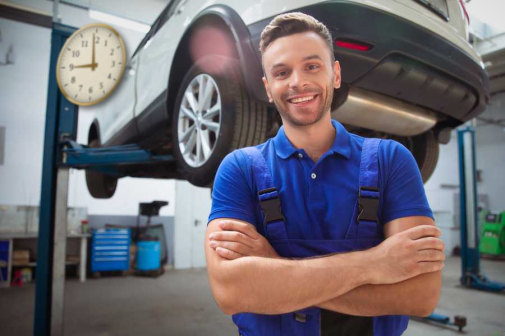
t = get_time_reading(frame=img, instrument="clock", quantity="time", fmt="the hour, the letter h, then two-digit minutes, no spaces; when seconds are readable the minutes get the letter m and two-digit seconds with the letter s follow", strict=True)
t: 8h59
